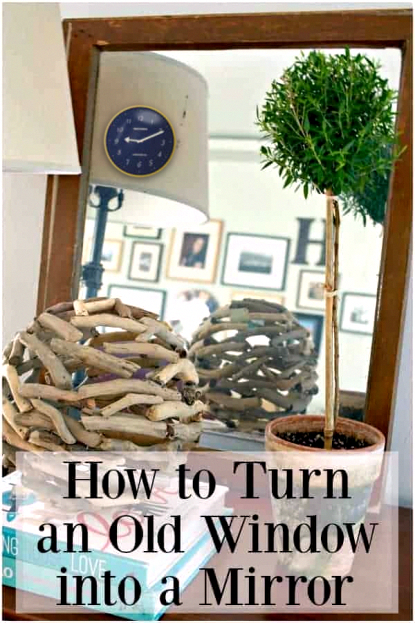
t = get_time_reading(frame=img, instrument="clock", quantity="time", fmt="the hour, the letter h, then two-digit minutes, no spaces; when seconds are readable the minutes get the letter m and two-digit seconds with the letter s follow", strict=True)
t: 9h11
